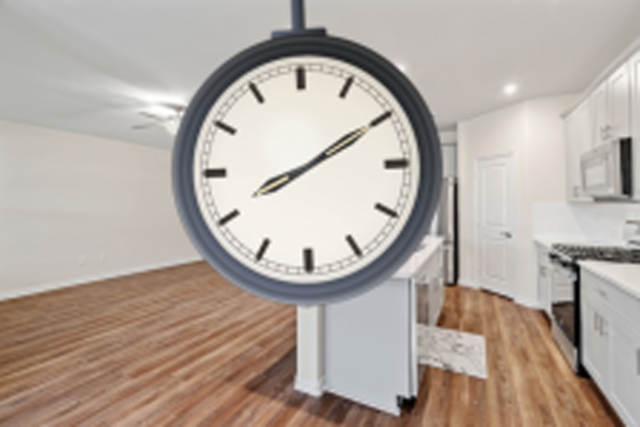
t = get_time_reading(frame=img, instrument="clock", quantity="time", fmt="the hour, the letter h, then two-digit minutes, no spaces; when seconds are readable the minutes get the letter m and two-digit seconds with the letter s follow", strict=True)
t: 8h10
